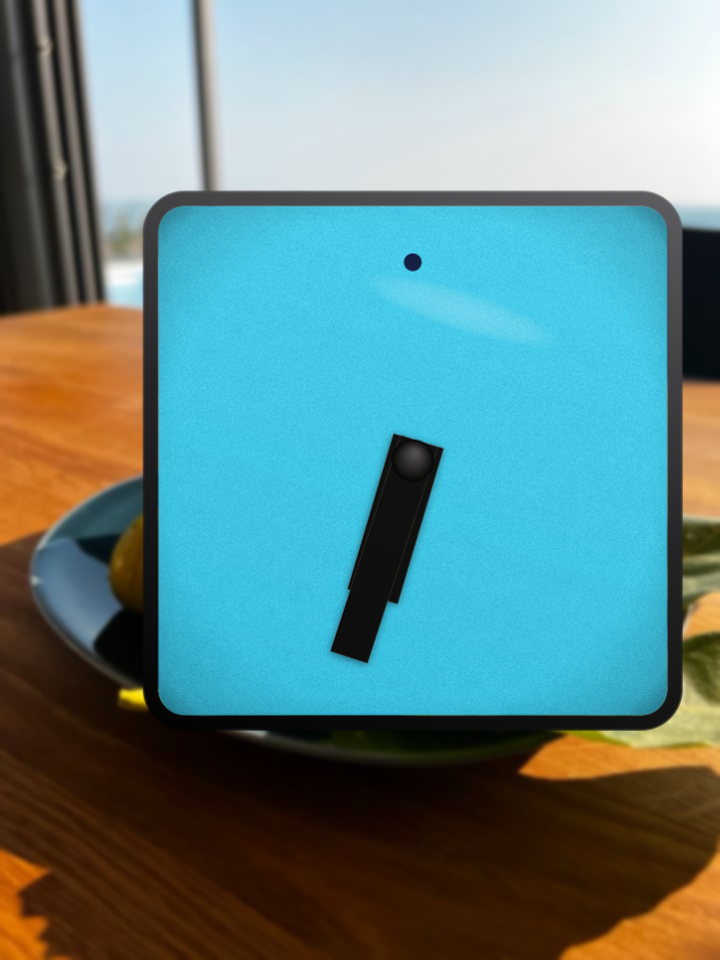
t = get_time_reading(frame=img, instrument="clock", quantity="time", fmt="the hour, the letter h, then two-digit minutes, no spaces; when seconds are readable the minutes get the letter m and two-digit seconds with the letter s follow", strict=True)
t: 6h33
